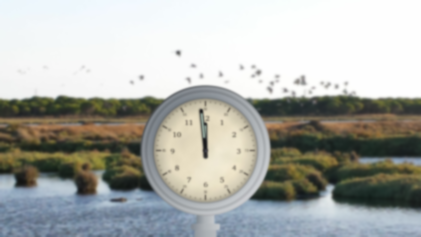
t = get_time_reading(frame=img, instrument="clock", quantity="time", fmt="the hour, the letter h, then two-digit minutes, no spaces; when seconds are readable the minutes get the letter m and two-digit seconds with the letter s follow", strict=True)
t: 11h59
